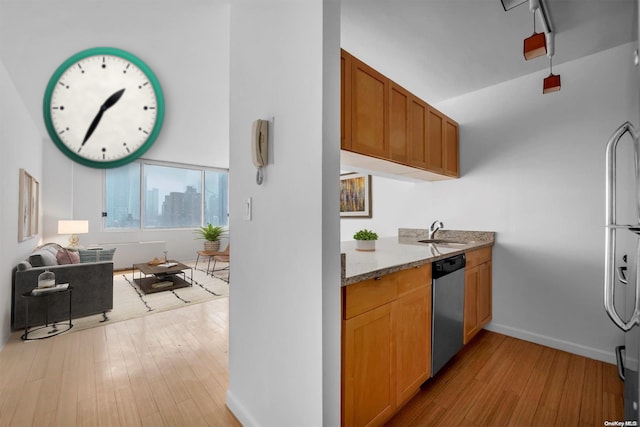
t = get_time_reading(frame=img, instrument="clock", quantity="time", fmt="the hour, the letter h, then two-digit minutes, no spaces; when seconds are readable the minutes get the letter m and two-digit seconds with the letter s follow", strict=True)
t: 1h35
